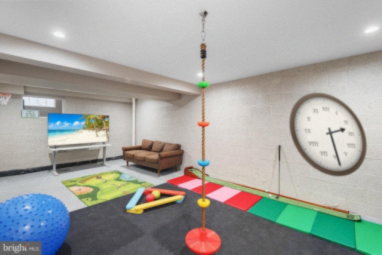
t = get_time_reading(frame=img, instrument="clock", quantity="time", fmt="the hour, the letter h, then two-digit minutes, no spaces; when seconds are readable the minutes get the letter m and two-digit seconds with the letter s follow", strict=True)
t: 2h29
